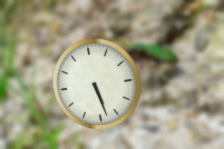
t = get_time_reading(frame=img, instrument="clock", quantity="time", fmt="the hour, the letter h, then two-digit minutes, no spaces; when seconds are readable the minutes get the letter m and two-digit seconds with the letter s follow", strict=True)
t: 5h28
